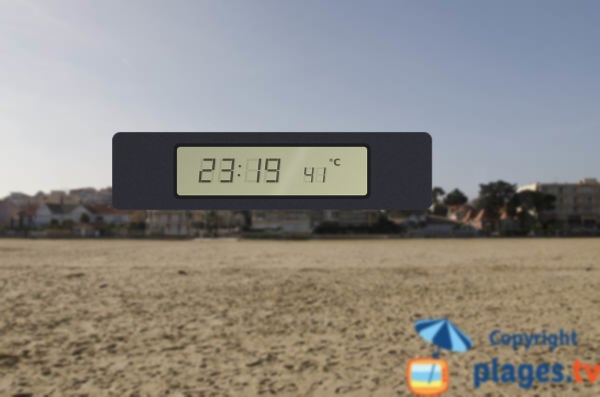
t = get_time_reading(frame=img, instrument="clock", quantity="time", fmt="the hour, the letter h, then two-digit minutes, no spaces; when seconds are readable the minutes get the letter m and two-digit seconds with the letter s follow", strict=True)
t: 23h19
